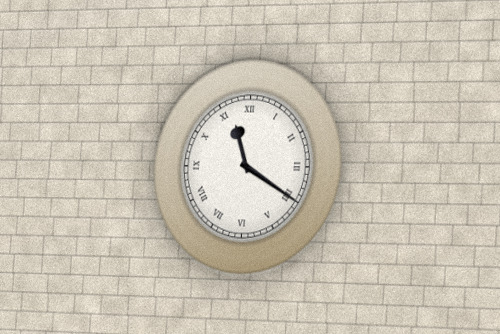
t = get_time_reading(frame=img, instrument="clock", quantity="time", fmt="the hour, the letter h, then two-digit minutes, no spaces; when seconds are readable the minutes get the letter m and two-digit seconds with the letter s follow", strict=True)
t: 11h20
